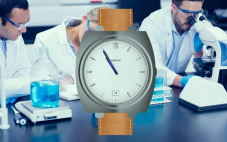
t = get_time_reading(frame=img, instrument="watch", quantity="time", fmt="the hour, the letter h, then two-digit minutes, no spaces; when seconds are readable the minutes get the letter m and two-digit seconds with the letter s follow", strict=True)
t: 10h55
